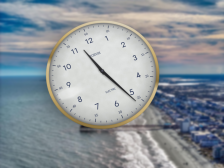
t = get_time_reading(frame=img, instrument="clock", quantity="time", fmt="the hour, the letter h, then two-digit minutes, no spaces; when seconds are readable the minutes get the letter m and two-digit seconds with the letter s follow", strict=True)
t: 11h26
